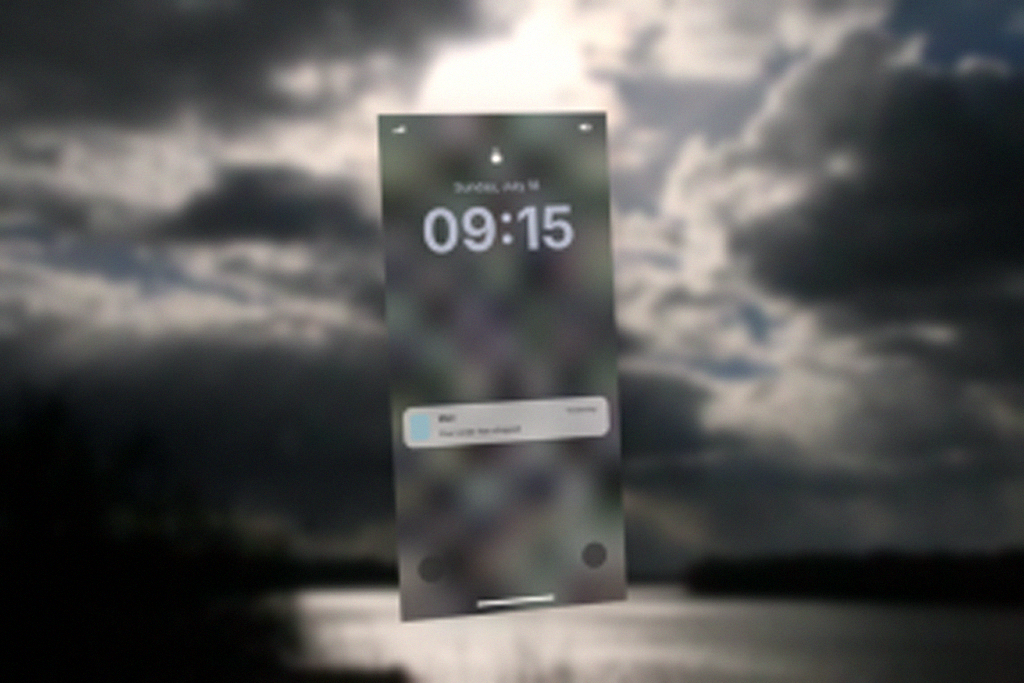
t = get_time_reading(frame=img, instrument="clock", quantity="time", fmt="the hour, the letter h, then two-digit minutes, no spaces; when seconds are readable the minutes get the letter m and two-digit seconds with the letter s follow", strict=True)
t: 9h15
